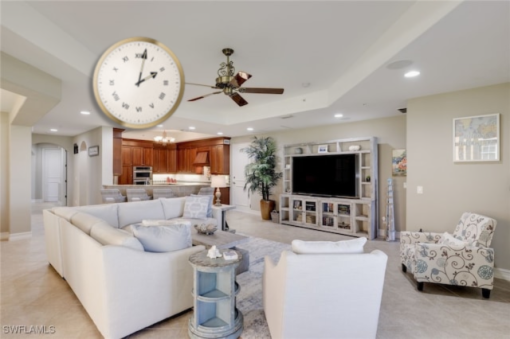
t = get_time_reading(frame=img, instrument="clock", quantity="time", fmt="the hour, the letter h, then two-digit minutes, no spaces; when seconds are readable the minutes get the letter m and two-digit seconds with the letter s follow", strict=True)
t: 2h02
